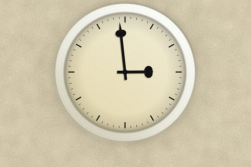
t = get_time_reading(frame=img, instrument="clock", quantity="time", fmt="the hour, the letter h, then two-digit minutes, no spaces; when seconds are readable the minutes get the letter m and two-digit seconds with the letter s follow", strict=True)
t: 2h59
